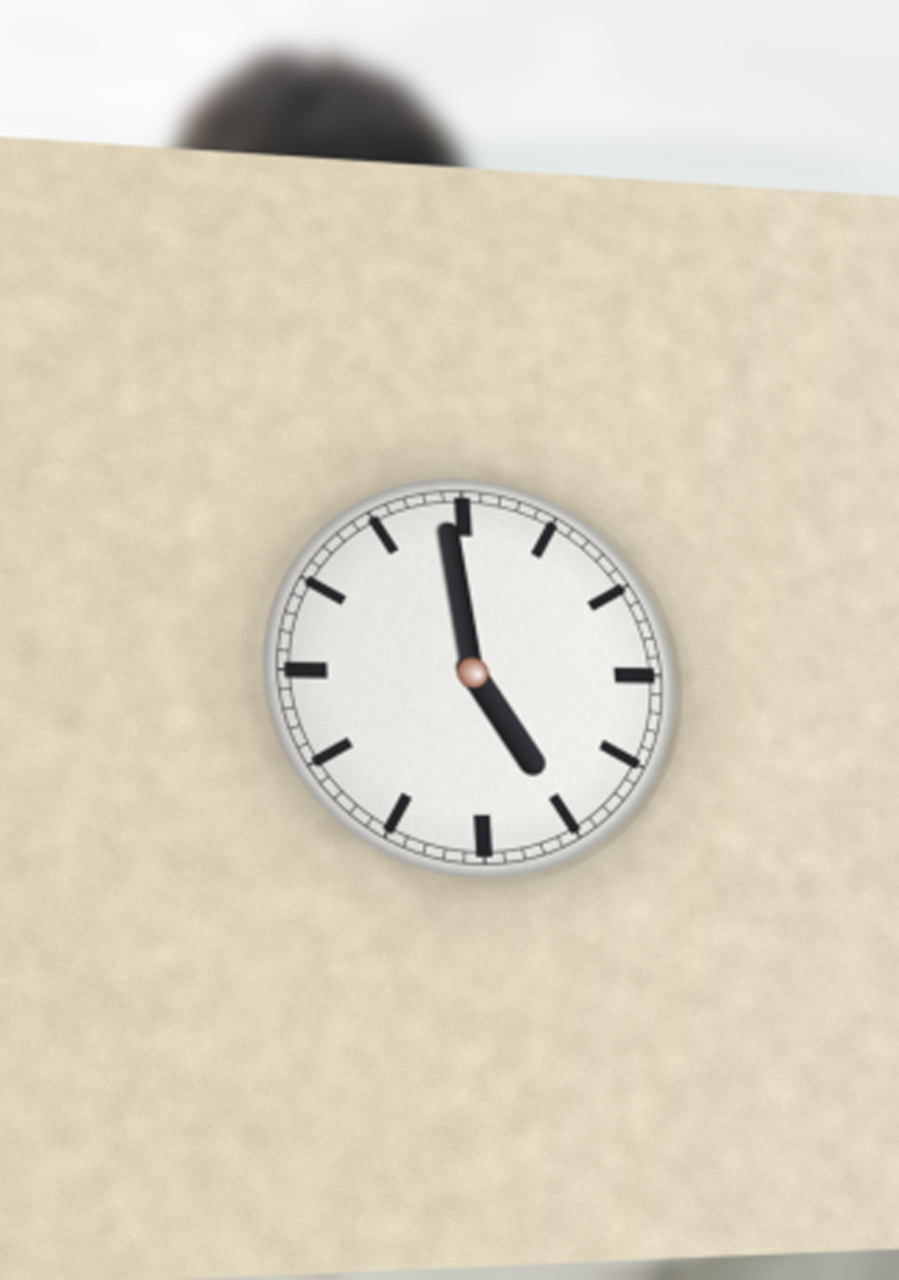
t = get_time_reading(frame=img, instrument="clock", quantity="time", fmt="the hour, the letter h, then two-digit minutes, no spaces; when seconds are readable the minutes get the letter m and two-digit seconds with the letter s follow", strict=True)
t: 4h59
